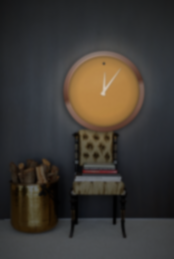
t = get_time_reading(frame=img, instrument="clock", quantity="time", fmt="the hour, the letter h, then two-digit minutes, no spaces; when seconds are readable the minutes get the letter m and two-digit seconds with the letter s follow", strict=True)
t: 12h06
